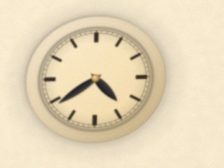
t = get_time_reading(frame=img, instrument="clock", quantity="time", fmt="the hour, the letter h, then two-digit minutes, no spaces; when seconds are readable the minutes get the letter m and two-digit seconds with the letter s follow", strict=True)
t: 4h39
